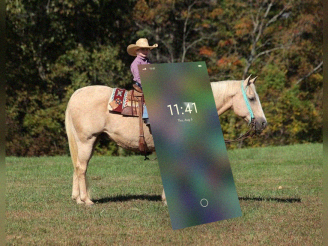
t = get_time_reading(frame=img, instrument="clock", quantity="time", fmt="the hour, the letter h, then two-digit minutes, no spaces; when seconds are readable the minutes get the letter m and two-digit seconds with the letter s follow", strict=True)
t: 11h41
